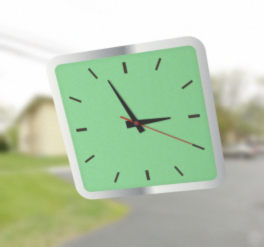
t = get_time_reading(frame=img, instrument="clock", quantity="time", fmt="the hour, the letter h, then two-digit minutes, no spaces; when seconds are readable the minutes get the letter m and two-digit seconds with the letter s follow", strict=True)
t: 2h56m20s
